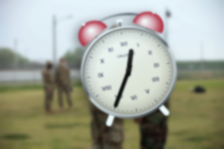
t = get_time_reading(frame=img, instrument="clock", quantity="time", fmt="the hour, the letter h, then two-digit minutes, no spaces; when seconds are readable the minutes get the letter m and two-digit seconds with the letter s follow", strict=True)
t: 12h35
